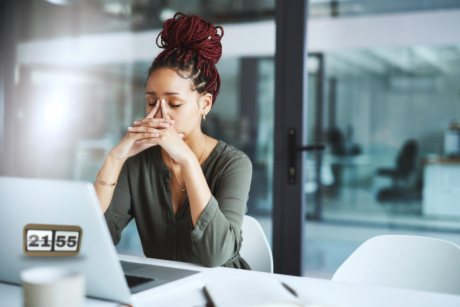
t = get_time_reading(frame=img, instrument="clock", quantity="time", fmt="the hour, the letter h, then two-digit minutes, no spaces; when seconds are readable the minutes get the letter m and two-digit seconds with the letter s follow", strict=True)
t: 21h55
